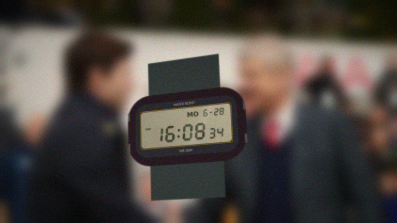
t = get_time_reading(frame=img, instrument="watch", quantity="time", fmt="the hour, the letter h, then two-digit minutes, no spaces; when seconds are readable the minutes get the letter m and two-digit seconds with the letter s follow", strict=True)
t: 16h08m34s
